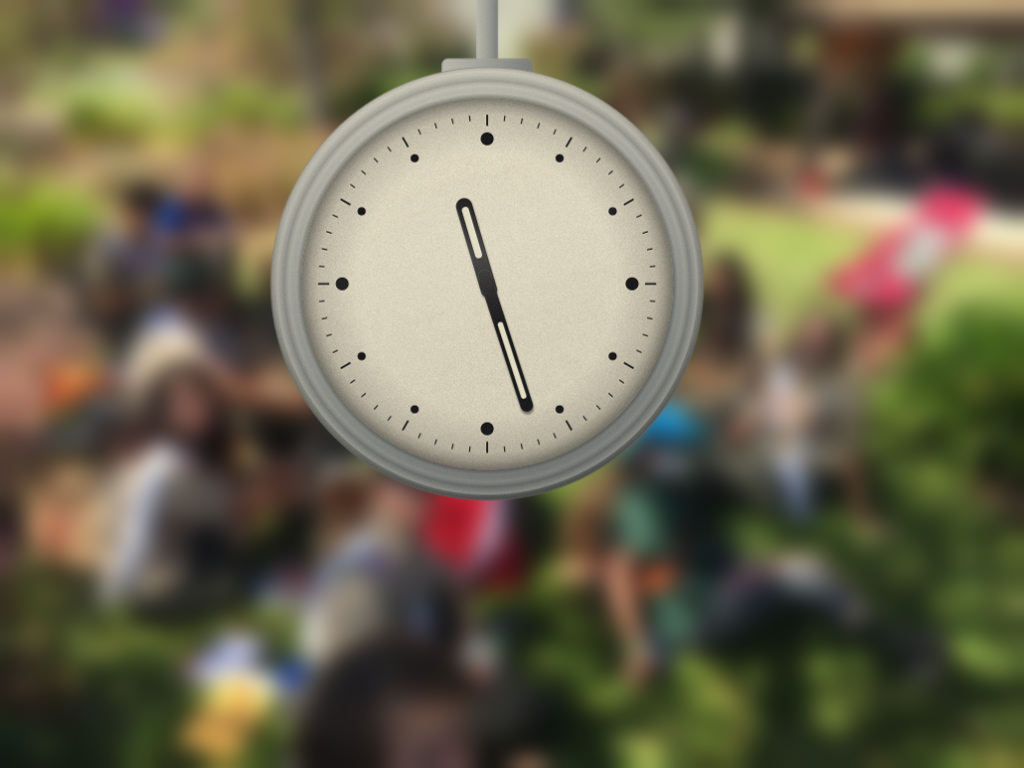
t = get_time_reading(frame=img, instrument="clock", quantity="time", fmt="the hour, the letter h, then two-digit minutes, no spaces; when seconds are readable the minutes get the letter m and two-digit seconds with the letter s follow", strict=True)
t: 11h27
